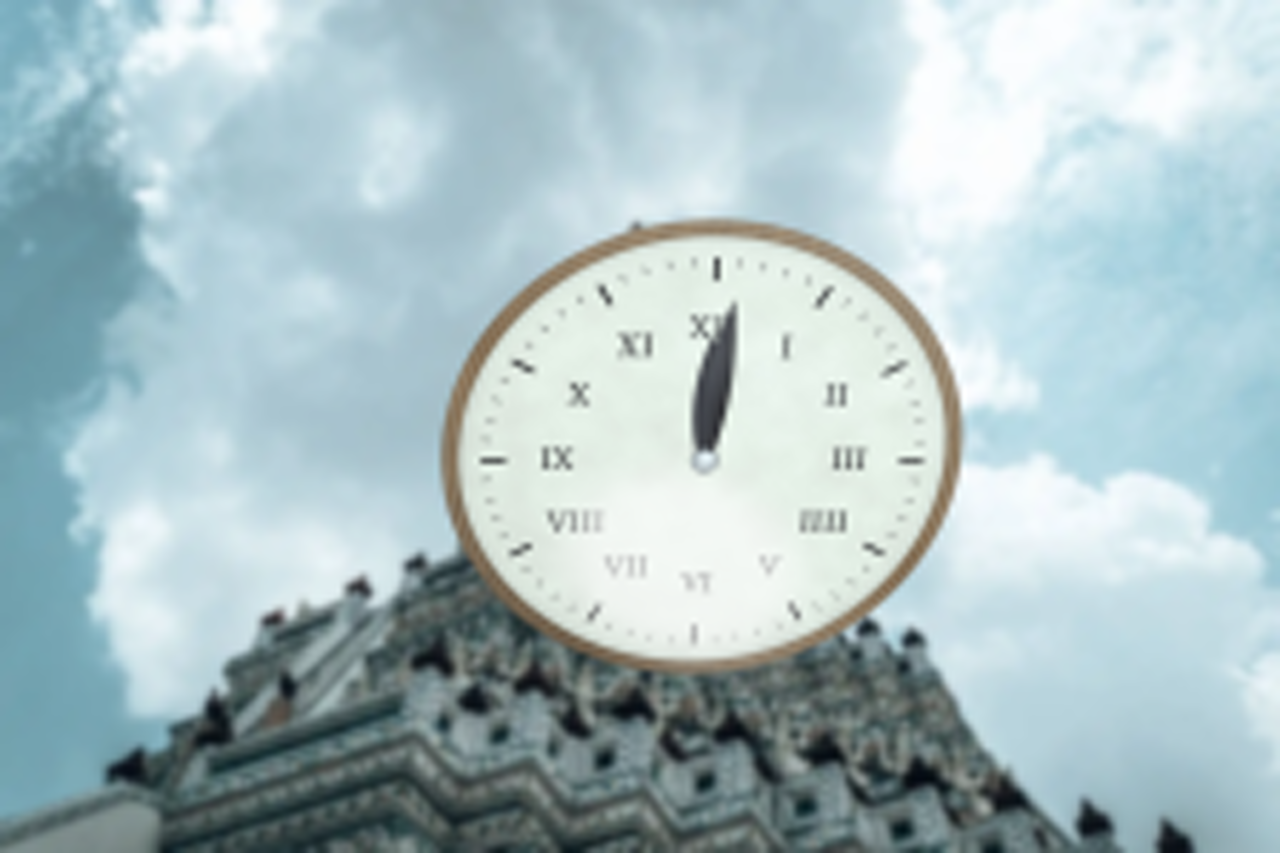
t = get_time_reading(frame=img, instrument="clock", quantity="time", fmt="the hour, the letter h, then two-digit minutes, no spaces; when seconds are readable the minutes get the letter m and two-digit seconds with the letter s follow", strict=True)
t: 12h01
